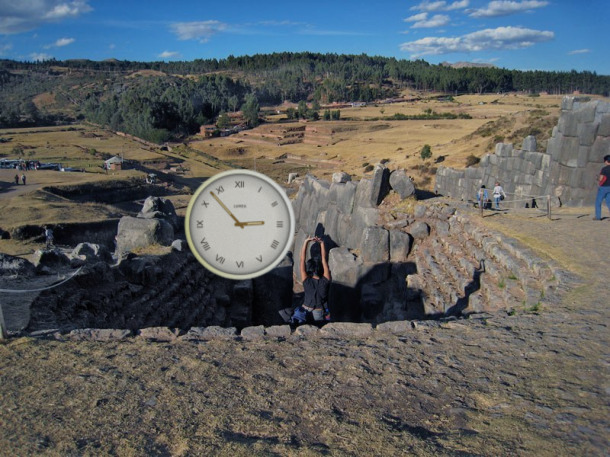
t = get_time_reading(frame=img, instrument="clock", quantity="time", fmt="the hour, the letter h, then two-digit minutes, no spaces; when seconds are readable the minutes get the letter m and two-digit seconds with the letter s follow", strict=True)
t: 2h53
